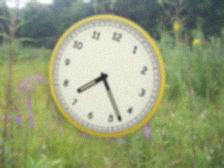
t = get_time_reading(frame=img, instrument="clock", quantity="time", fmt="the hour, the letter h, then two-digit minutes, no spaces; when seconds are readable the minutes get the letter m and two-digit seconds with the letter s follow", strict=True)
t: 7h23
